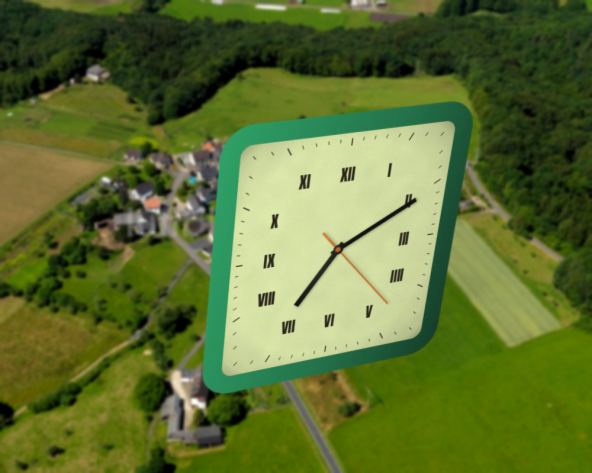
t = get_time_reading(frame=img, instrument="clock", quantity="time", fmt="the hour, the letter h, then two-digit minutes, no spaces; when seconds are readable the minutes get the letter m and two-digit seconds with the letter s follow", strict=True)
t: 7h10m23s
